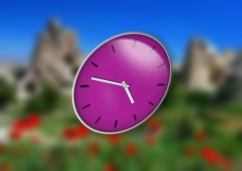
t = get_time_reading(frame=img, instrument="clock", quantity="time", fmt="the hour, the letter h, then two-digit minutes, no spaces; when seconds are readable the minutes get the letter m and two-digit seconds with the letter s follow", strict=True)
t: 4h47
